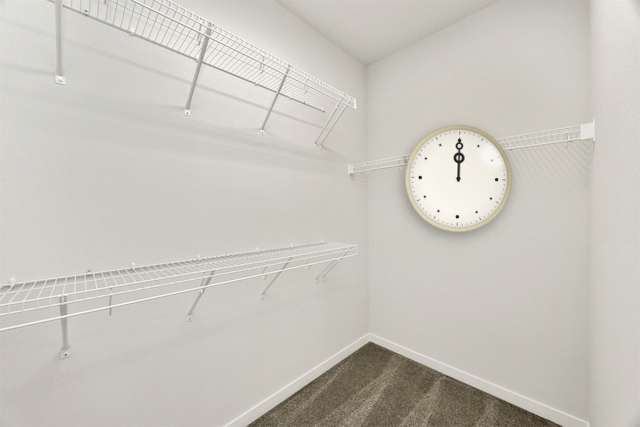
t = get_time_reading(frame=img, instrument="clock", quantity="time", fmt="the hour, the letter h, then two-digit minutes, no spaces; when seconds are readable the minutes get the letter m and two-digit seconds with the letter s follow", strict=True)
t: 12h00
